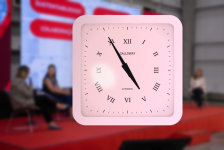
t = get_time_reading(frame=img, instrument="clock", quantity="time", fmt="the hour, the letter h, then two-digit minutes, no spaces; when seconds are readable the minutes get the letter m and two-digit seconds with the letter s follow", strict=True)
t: 4h55
